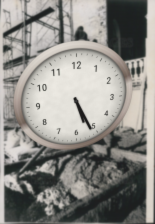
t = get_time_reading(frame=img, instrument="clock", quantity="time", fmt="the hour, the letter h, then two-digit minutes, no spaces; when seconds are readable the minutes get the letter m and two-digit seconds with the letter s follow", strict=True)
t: 5h26
